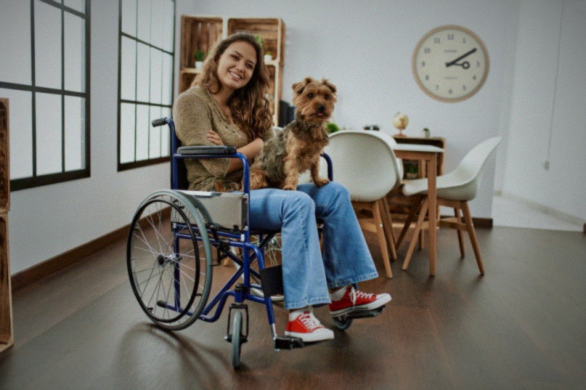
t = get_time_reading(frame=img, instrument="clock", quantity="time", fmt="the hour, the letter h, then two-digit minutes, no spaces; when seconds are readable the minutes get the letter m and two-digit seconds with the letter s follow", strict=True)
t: 3h10
